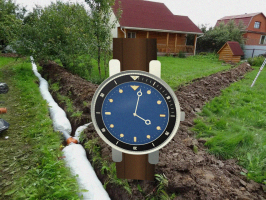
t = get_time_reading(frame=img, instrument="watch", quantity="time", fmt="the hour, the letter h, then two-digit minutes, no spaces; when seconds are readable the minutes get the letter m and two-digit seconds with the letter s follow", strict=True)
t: 4h02
